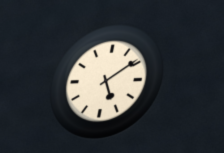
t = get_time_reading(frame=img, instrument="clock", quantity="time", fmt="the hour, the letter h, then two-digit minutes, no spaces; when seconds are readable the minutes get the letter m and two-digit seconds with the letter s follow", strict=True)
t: 5h09
